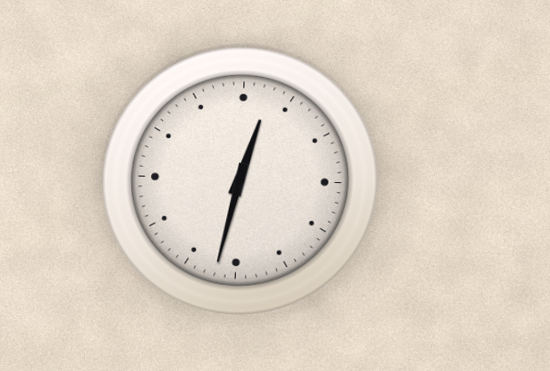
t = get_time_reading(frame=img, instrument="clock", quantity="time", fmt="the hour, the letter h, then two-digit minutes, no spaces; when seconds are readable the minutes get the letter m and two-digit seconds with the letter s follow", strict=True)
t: 12h32
